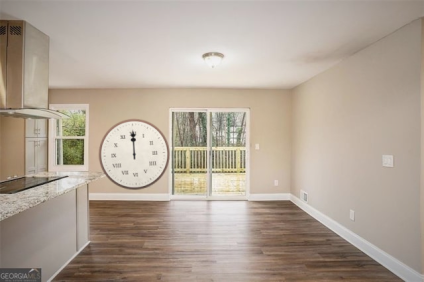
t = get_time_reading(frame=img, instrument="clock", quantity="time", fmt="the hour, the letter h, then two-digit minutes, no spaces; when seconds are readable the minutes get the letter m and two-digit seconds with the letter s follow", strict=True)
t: 12h00
